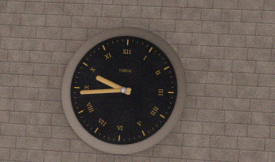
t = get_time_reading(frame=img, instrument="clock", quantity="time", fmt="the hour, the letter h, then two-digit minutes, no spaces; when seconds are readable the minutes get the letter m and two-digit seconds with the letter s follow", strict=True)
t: 9h44
